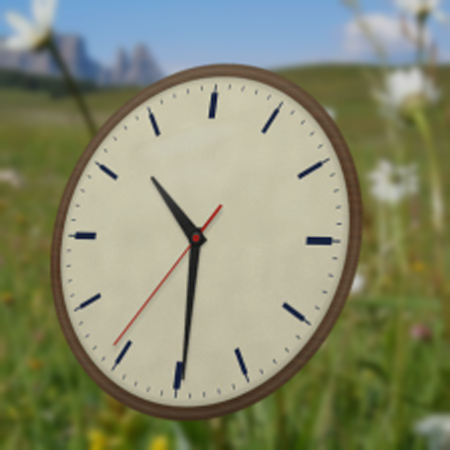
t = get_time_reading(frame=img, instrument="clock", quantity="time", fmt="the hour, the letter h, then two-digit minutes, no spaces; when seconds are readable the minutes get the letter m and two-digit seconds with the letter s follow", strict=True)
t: 10h29m36s
